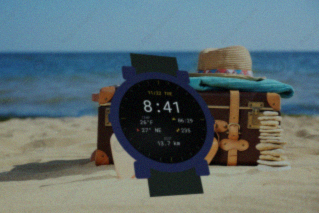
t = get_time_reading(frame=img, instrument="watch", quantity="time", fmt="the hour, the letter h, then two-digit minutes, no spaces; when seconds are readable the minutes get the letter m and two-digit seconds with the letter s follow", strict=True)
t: 8h41
